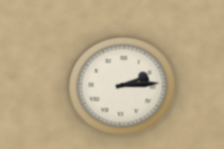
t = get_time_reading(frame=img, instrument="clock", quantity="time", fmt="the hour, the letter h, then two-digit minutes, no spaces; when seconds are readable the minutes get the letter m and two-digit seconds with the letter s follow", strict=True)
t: 2h14
